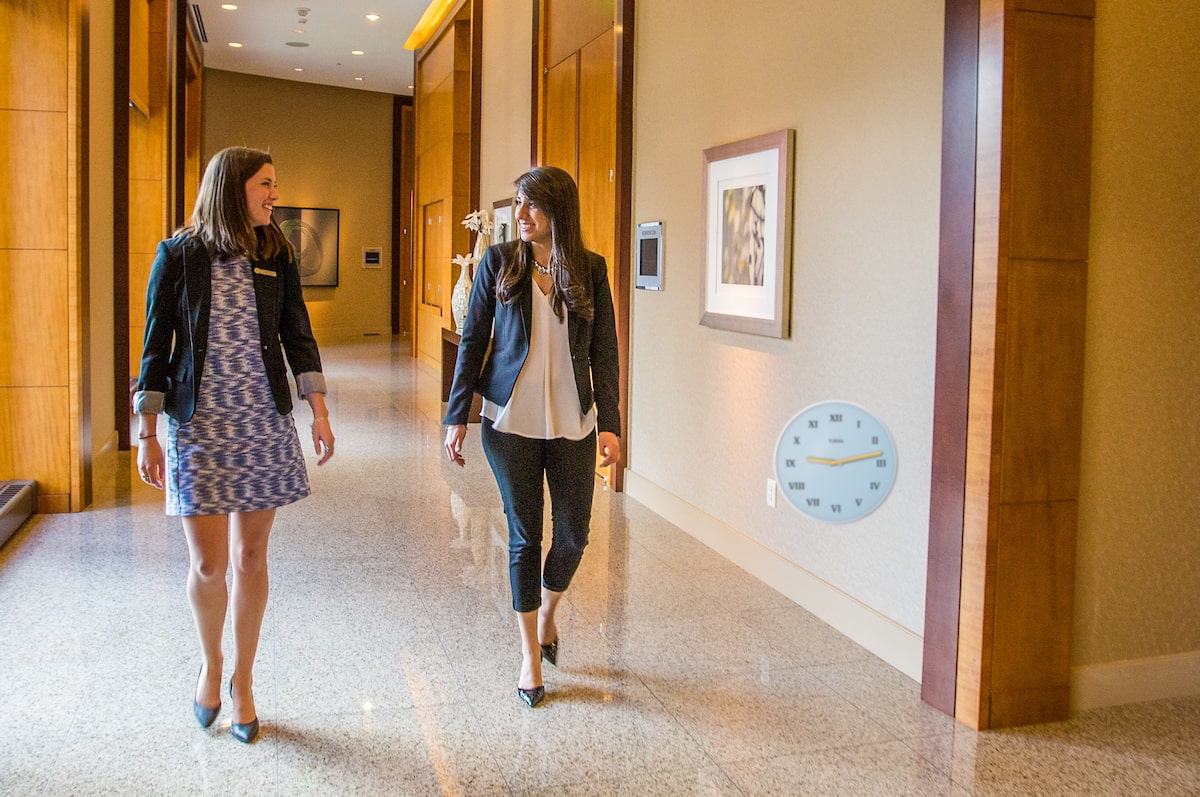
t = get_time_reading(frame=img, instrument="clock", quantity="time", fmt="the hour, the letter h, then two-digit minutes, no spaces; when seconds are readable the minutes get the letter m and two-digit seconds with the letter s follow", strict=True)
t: 9h13
